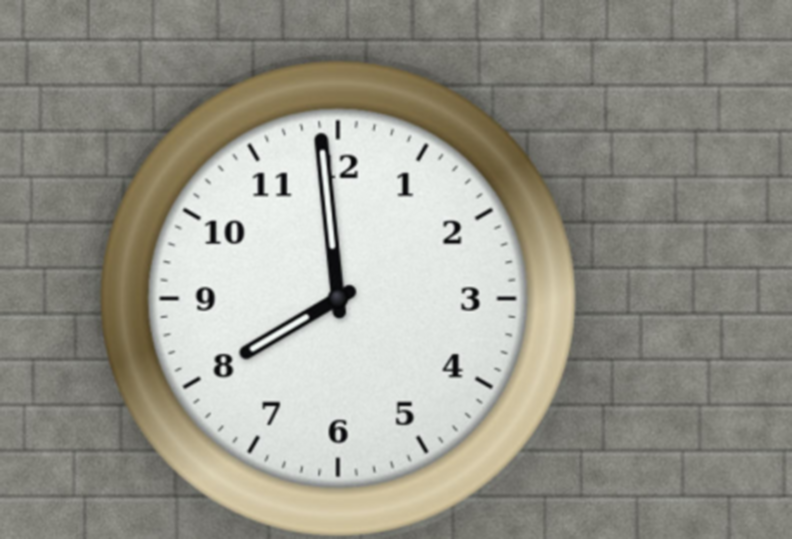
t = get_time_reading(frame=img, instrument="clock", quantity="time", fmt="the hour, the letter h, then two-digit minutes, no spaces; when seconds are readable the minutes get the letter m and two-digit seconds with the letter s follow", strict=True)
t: 7h59
